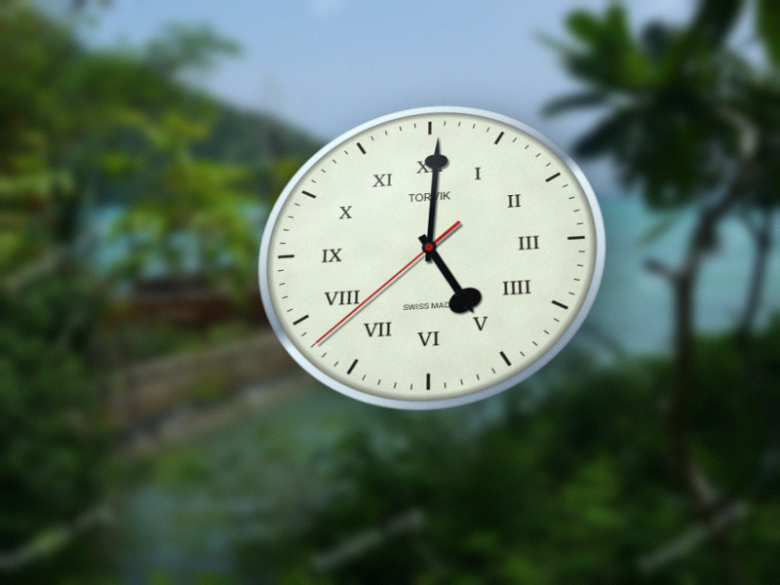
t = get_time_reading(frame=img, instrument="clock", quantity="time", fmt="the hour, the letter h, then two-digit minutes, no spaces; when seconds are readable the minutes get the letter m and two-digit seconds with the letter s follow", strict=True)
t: 5h00m38s
